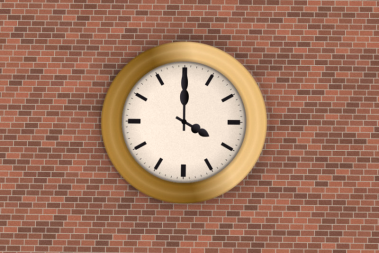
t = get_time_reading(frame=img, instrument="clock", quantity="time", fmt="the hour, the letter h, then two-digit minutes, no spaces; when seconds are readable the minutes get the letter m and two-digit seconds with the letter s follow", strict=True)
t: 4h00
